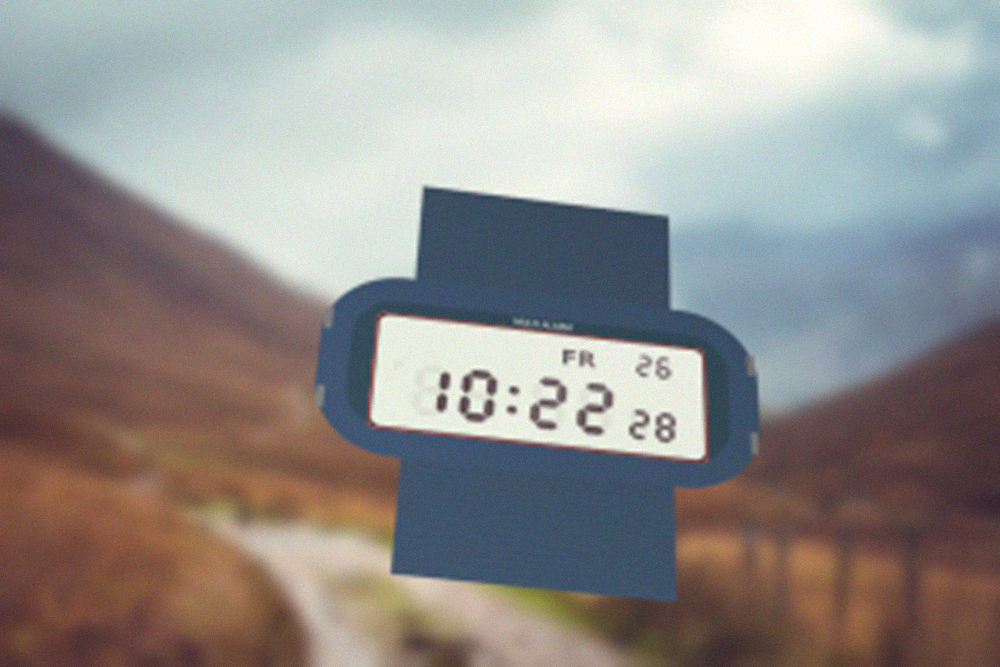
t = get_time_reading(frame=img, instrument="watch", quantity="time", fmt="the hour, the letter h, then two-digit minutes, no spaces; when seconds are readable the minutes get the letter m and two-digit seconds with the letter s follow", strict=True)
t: 10h22m28s
